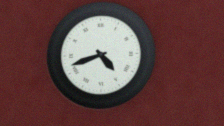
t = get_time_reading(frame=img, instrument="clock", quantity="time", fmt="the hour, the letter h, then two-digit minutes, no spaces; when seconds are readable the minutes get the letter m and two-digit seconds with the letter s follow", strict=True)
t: 4h42
